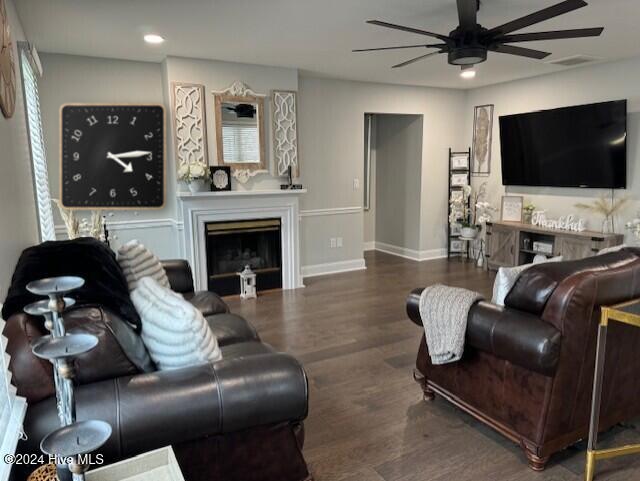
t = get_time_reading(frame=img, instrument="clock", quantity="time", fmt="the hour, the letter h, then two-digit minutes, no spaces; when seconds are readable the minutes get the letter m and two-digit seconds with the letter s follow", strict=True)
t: 4h14
